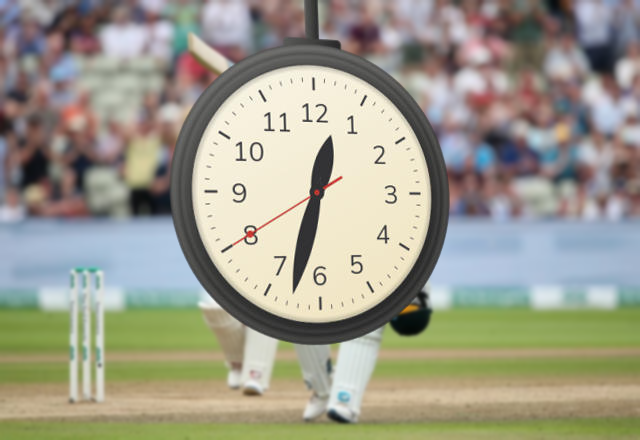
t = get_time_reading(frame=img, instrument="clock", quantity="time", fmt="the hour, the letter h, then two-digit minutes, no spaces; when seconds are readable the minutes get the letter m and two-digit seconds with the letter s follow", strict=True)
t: 12h32m40s
